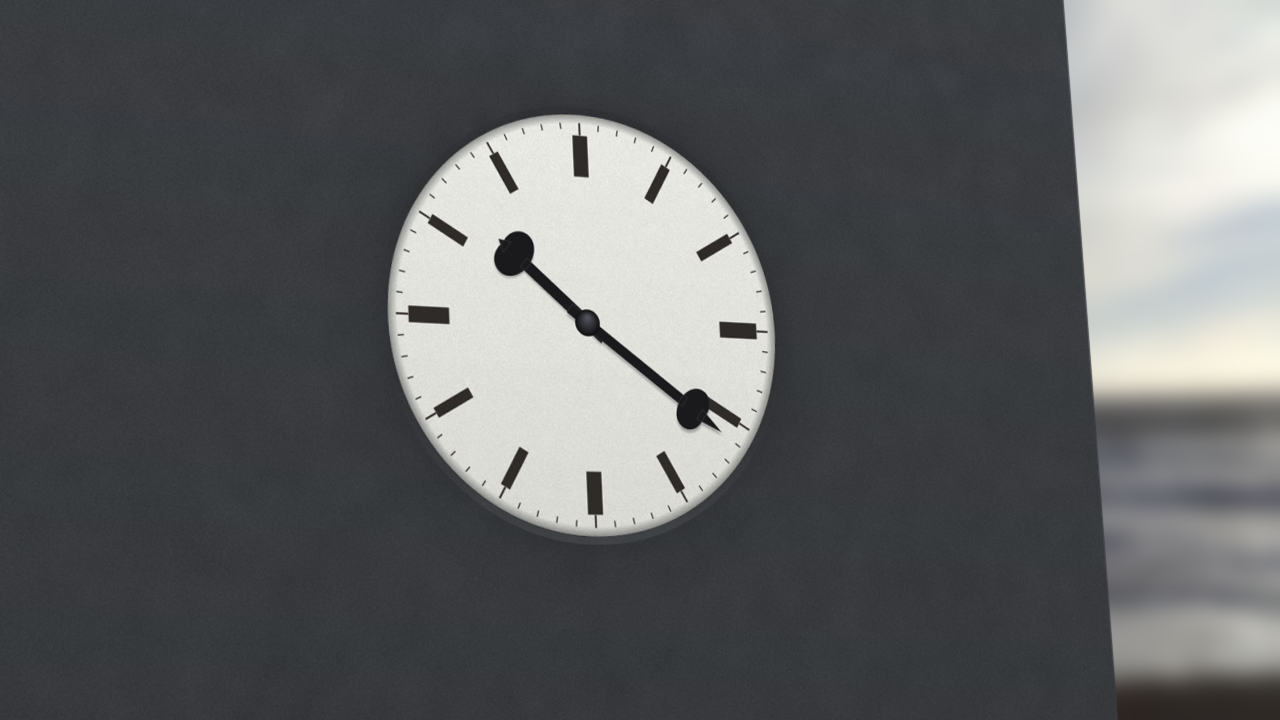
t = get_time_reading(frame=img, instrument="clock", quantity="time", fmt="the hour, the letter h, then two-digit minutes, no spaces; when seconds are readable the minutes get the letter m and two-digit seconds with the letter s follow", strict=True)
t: 10h21
